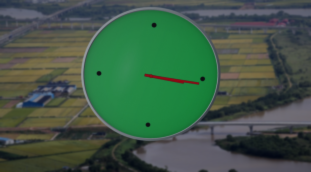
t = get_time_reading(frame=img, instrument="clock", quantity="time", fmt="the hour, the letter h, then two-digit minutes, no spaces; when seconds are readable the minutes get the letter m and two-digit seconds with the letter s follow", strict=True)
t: 3h16
